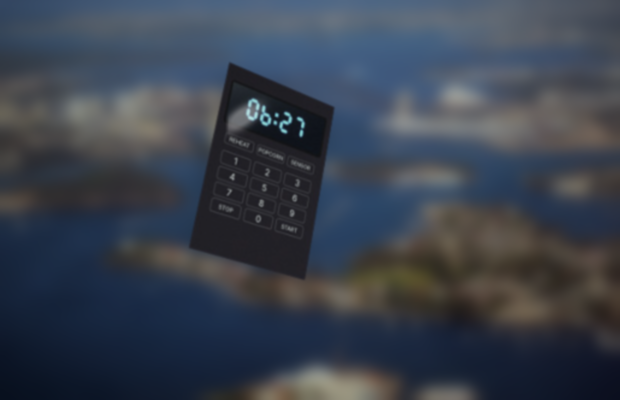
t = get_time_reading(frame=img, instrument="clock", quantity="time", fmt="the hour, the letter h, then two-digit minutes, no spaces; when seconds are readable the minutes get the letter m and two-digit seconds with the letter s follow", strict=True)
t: 6h27
